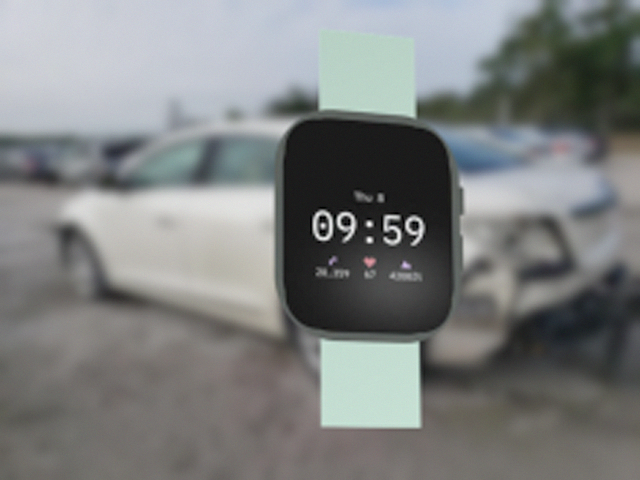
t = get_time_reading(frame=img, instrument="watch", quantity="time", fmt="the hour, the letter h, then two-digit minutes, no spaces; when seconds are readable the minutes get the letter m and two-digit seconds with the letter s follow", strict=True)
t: 9h59
